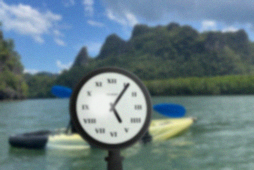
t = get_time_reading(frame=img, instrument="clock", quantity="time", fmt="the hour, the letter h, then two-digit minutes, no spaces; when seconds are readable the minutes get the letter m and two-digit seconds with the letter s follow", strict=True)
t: 5h06
